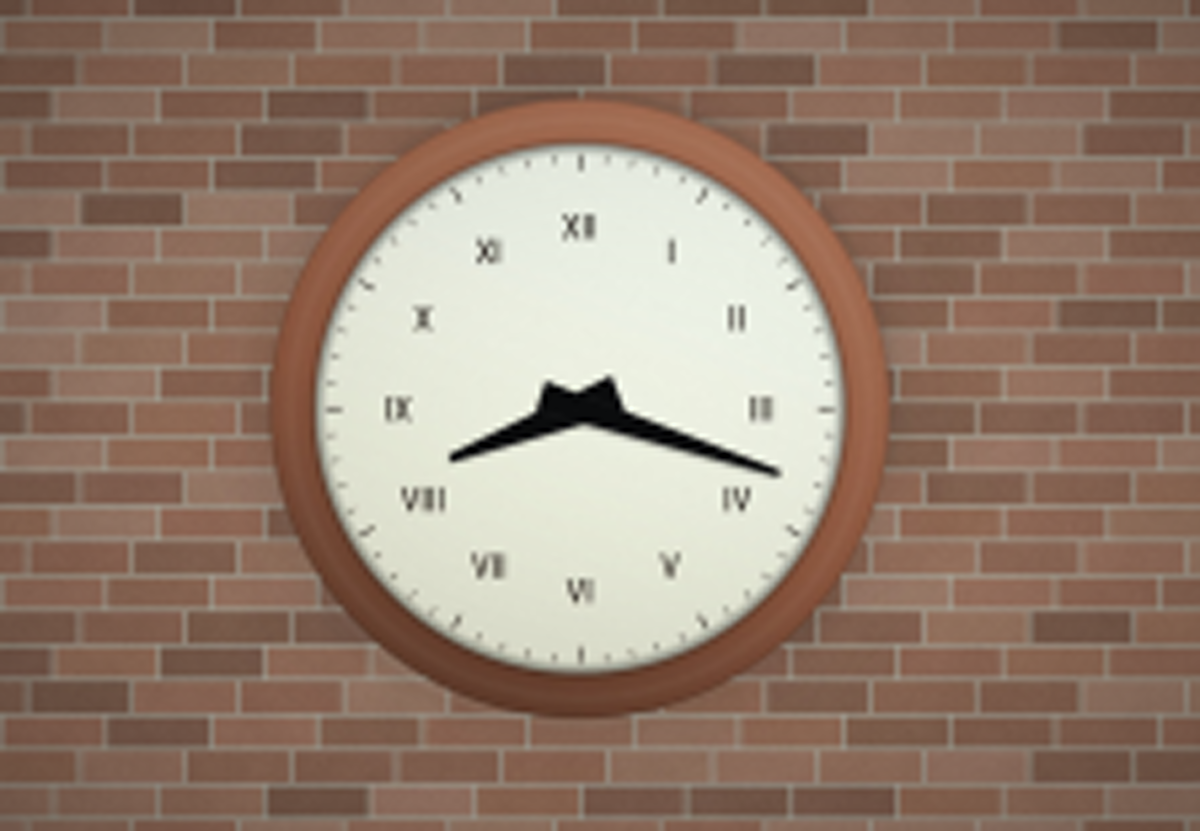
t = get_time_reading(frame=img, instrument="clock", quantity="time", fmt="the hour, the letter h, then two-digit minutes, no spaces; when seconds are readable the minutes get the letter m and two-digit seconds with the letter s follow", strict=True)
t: 8h18
